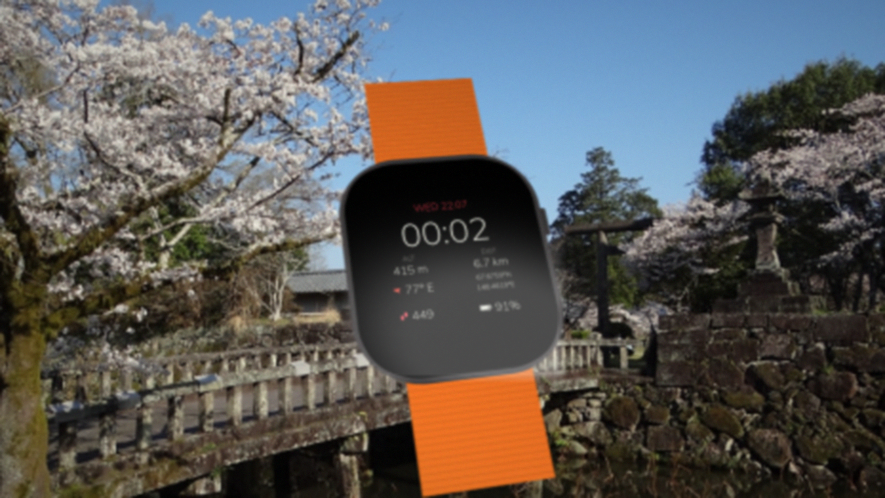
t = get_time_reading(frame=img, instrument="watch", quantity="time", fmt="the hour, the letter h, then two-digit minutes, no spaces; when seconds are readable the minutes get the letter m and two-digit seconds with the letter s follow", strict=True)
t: 0h02
